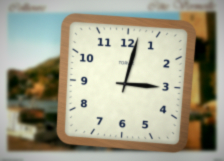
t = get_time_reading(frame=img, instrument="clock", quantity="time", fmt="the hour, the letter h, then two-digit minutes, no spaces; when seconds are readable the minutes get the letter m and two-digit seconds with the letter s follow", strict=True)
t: 3h02
